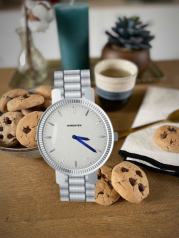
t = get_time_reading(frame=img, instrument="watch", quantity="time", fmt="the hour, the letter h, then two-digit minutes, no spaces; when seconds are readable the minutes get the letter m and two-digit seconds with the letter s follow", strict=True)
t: 3h21
